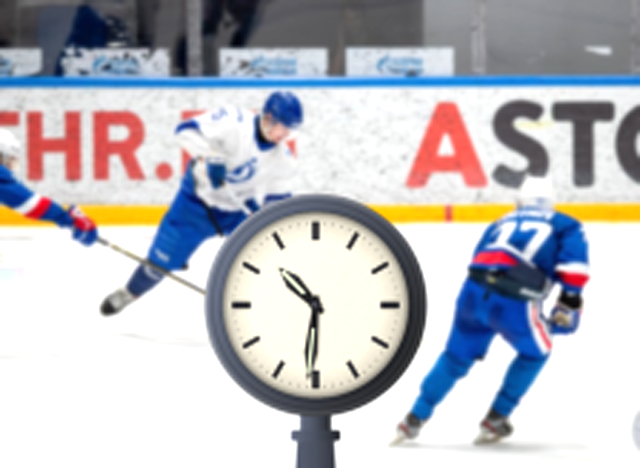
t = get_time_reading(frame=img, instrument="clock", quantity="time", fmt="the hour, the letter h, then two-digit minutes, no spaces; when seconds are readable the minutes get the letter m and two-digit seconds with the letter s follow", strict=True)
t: 10h31
